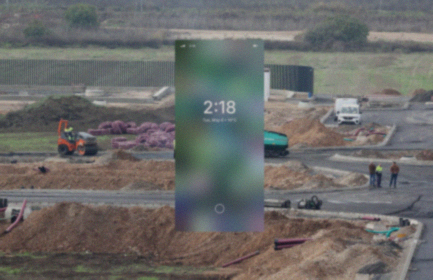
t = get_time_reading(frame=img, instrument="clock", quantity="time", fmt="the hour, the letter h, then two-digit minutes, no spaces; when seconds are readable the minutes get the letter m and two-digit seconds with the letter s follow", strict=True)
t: 2h18
